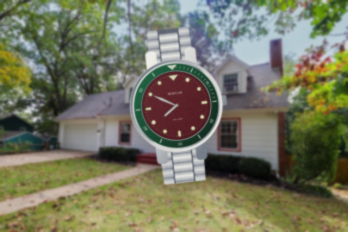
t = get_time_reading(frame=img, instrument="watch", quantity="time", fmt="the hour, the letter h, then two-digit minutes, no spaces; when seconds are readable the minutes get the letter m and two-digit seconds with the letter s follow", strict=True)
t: 7h50
